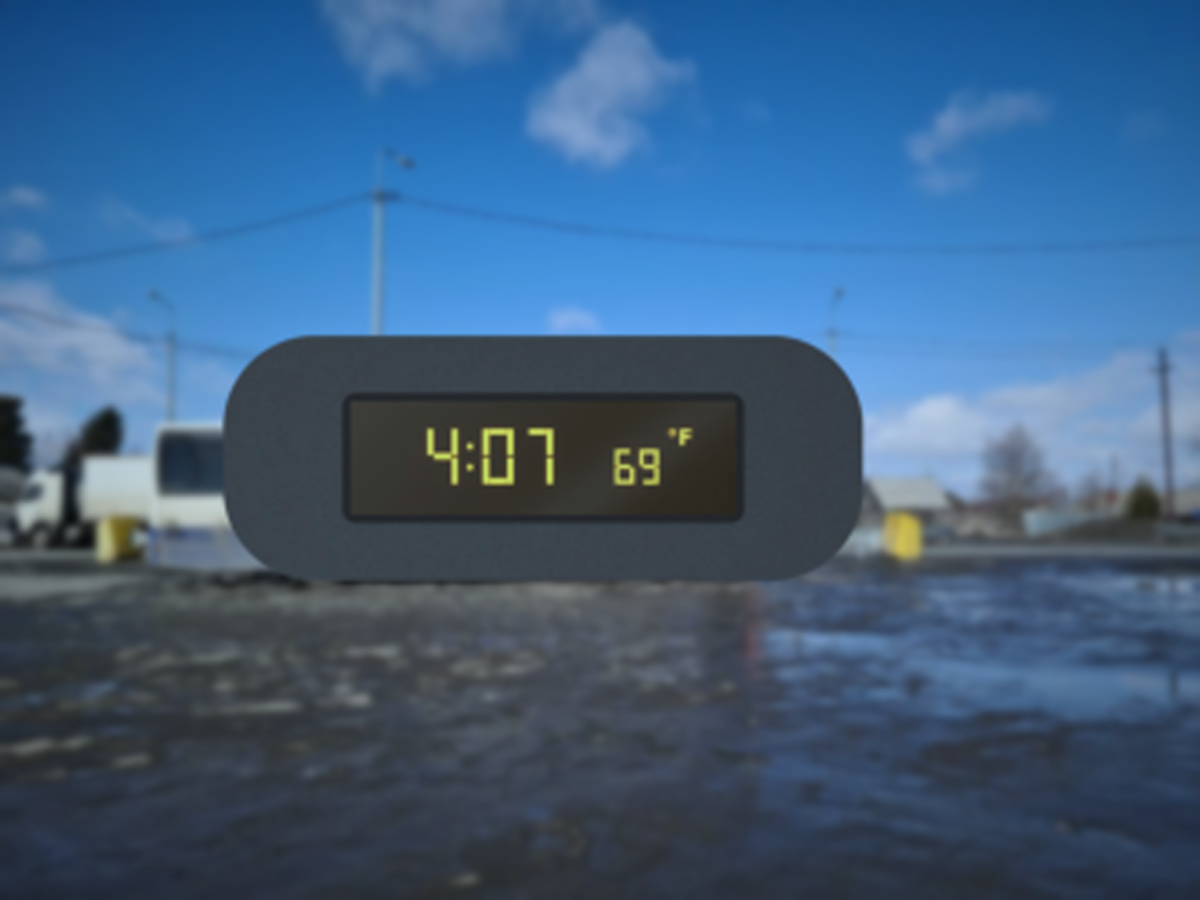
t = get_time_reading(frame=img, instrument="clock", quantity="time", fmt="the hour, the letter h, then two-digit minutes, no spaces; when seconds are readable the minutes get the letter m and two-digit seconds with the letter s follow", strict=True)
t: 4h07
